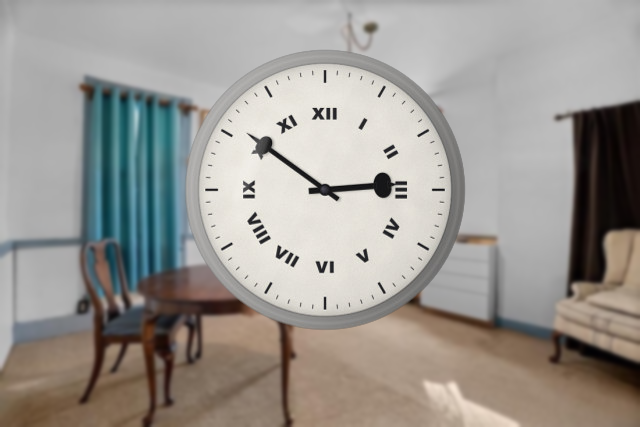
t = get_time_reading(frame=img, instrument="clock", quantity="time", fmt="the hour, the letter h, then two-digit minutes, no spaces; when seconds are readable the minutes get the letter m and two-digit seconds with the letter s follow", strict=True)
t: 2h51
